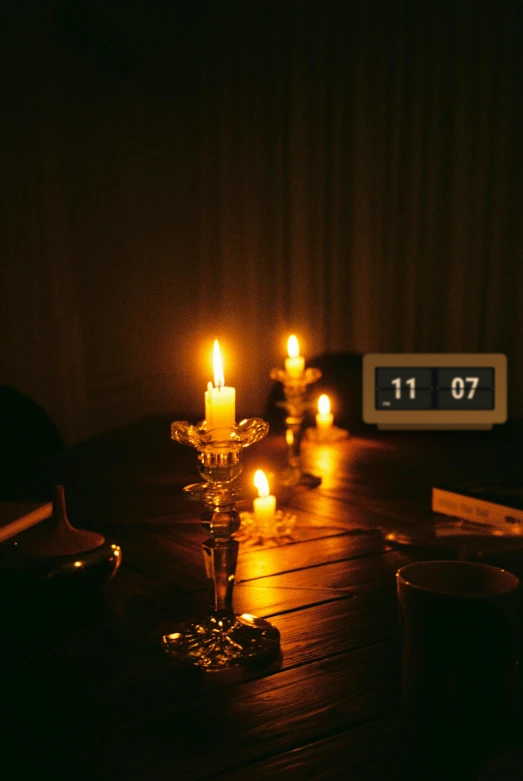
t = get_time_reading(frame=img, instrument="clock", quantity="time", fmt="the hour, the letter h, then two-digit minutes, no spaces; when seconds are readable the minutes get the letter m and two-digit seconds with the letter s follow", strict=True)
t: 11h07
